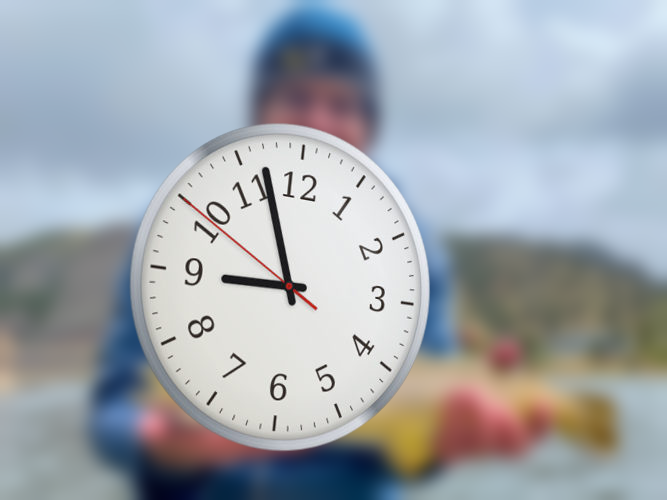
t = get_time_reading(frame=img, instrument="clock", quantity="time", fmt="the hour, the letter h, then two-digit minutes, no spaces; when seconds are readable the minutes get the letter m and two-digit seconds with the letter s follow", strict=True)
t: 8h56m50s
